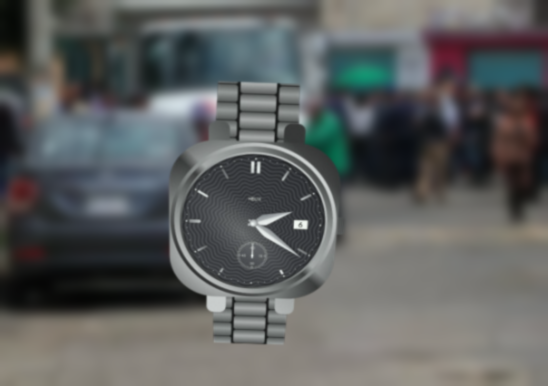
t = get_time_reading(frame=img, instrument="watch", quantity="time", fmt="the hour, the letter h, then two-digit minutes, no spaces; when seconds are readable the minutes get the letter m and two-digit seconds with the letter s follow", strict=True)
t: 2h21
